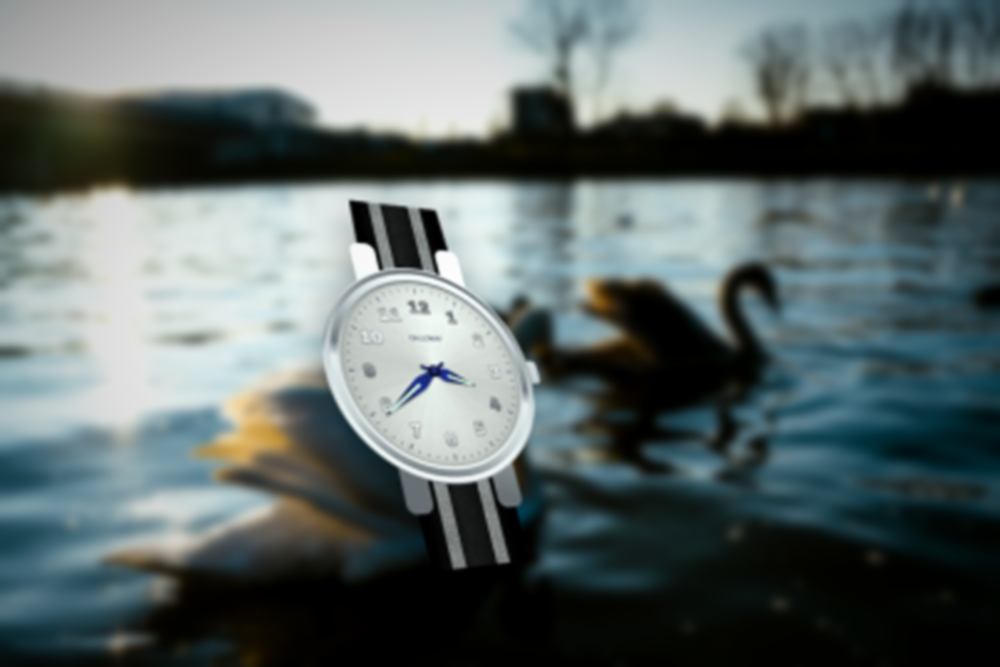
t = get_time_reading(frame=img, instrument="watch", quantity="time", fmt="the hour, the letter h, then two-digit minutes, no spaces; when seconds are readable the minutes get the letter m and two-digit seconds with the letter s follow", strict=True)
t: 3h39
